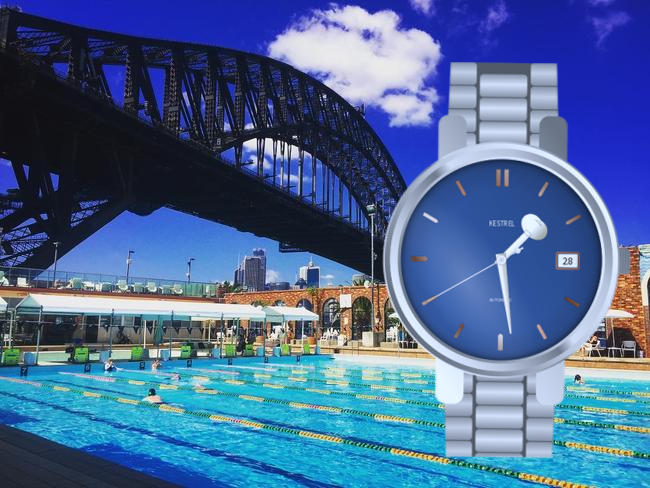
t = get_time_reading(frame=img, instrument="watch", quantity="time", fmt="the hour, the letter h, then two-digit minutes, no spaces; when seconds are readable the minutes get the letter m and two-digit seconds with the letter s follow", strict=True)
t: 1h28m40s
